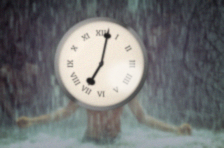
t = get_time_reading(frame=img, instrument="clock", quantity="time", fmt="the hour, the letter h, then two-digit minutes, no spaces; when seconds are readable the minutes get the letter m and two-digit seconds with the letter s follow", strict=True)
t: 7h02
